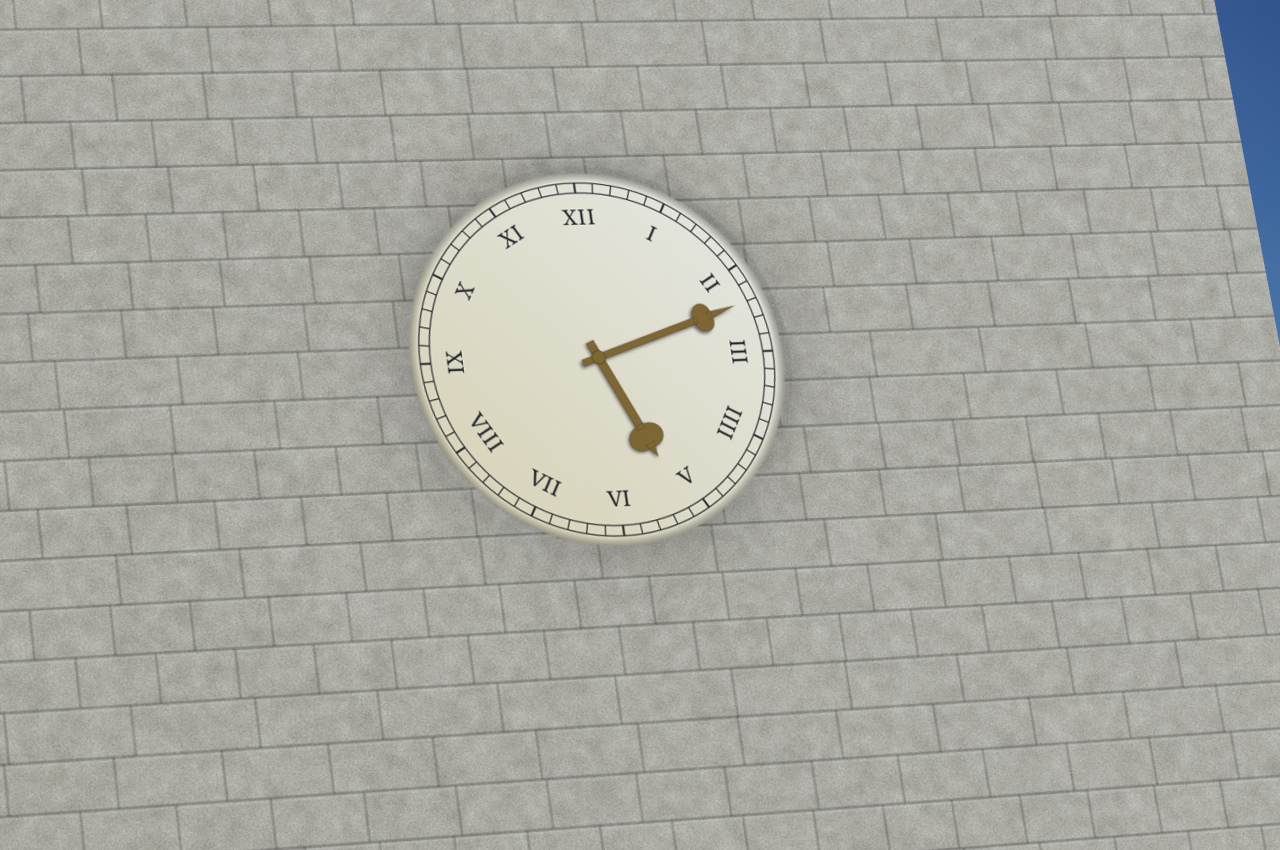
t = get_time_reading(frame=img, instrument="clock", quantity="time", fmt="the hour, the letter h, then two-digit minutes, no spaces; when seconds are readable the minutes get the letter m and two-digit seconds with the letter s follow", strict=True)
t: 5h12
